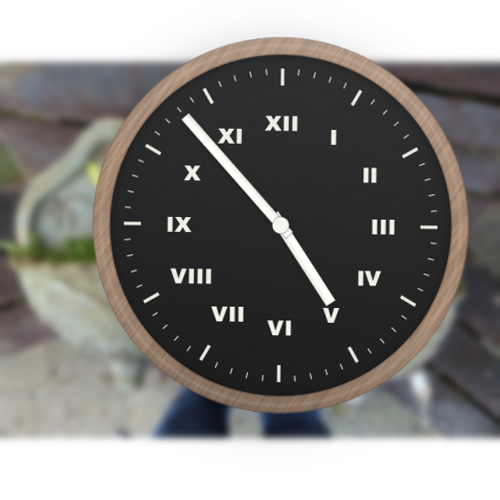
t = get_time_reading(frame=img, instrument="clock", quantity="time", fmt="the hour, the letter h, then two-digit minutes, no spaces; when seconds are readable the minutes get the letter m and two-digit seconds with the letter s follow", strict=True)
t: 4h53
